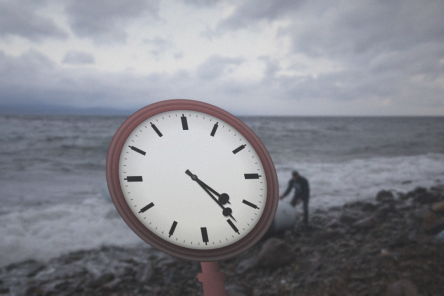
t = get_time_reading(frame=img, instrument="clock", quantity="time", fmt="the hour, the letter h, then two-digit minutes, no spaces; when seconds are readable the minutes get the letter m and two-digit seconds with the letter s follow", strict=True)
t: 4h24
